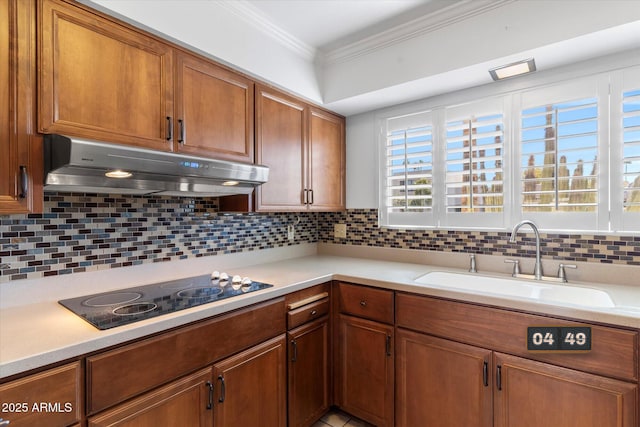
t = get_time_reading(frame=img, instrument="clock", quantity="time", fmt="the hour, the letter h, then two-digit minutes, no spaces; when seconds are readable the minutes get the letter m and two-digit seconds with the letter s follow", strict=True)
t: 4h49
